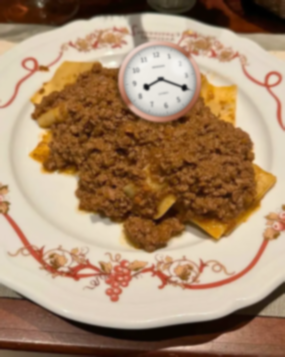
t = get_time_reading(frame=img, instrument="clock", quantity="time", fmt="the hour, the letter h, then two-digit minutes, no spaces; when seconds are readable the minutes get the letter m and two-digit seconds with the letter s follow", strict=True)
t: 8h20
